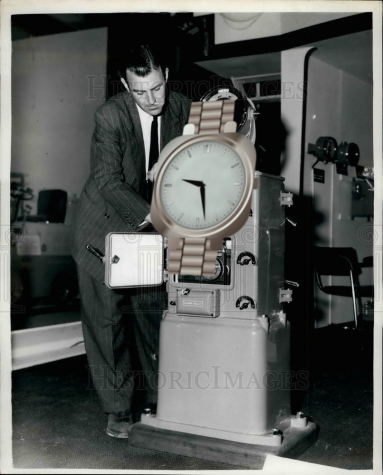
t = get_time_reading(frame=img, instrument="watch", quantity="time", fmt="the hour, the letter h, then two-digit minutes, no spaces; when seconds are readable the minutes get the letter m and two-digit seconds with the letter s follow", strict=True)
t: 9h28
